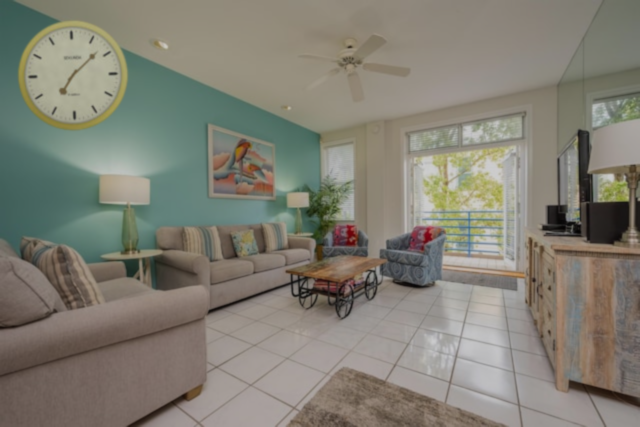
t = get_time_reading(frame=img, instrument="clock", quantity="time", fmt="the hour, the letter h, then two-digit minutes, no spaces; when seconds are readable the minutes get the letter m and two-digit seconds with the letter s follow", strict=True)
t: 7h08
